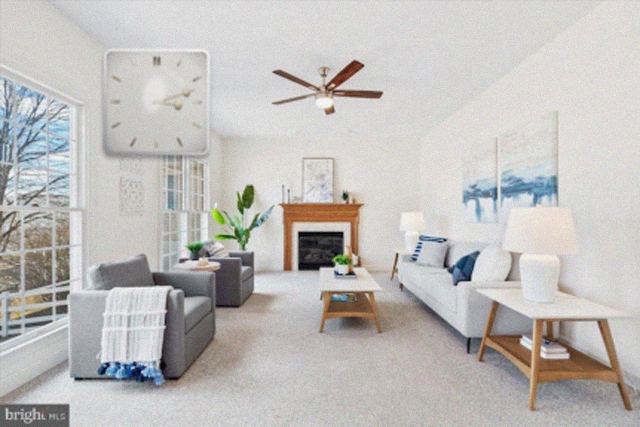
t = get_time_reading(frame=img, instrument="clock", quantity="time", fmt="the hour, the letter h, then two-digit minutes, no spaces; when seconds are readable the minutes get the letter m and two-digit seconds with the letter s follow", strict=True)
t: 3h12
